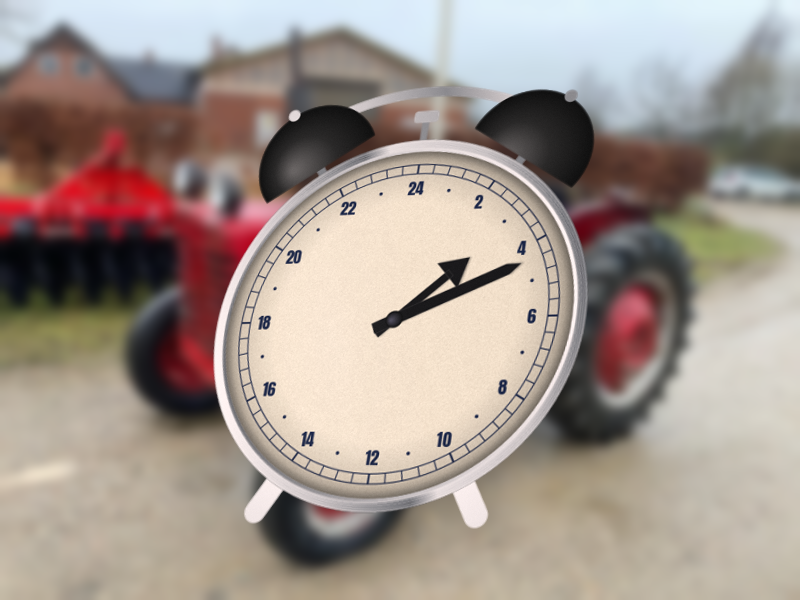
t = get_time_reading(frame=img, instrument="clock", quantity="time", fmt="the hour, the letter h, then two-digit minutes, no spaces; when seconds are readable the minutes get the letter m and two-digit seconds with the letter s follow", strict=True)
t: 3h11
